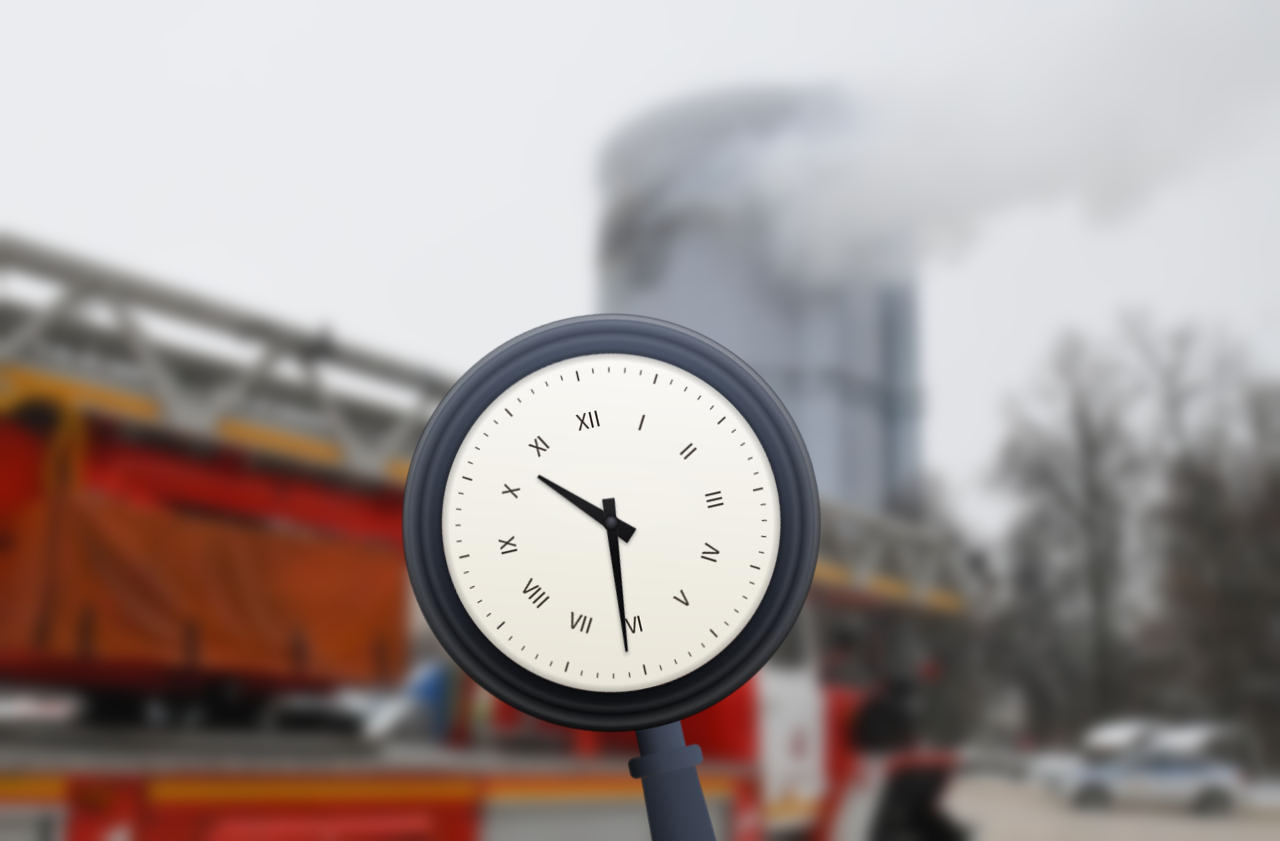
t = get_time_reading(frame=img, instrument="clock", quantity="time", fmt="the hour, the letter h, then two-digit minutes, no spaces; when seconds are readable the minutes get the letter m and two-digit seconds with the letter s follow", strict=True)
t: 10h31
